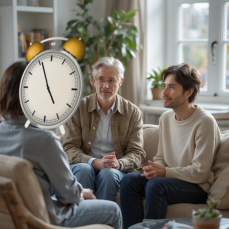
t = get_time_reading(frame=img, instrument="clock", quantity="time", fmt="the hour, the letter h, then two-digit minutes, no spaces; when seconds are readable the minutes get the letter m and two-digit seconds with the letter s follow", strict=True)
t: 4h56
